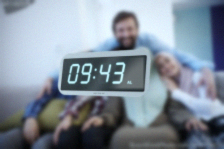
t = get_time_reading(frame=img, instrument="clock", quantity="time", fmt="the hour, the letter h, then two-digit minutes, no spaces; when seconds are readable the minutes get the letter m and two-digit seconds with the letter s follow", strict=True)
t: 9h43
